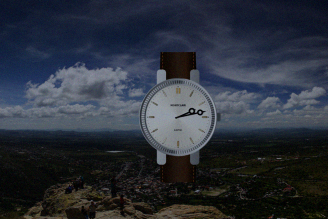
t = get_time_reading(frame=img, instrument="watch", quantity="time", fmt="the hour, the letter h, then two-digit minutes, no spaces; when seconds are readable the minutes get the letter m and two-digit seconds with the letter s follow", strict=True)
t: 2h13
